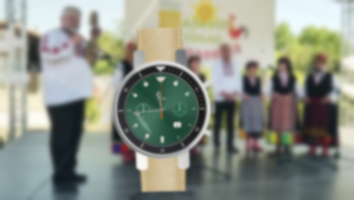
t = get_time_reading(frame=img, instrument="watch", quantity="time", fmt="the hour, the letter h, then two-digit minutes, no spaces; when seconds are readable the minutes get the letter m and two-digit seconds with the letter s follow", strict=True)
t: 11h44
